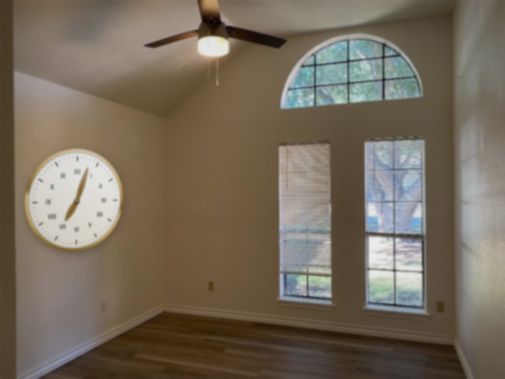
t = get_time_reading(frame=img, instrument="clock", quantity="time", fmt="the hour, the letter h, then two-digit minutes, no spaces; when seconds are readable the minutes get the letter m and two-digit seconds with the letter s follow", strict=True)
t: 7h03
